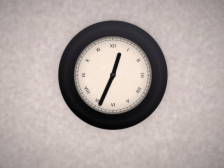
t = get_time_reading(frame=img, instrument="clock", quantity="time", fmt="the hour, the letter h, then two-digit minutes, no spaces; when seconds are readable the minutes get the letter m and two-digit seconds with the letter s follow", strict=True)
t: 12h34
